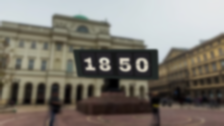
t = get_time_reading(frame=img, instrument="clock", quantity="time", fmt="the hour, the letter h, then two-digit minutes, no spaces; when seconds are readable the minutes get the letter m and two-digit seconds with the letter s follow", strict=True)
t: 18h50
